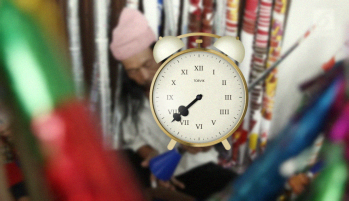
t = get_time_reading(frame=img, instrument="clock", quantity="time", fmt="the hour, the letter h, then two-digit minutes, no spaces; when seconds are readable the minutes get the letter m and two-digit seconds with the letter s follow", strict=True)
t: 7h38
